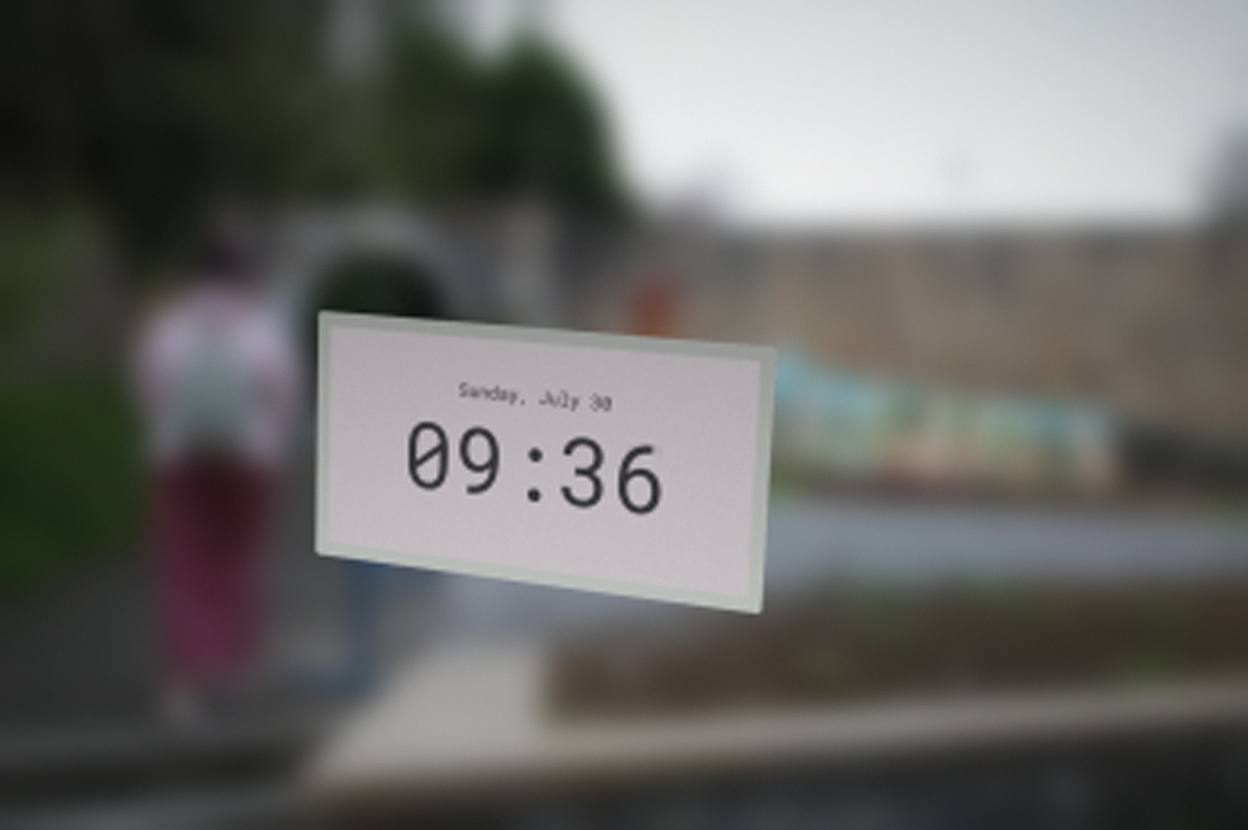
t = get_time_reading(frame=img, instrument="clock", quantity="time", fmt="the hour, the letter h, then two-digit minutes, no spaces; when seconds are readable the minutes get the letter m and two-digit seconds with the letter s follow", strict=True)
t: 9h36
